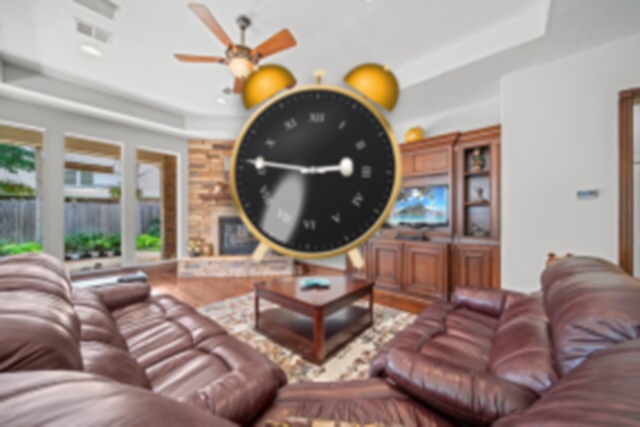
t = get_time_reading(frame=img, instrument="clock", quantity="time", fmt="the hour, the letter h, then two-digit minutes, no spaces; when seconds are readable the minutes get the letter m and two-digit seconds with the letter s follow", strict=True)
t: 2h46
